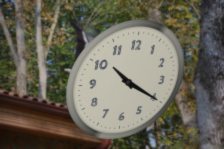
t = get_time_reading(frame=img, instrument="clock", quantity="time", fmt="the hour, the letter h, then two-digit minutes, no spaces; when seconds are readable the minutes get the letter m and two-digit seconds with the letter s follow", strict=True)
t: 10h20
